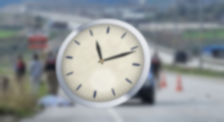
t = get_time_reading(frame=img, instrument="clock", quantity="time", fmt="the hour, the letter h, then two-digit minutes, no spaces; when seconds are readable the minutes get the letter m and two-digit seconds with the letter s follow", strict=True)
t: 11h11
